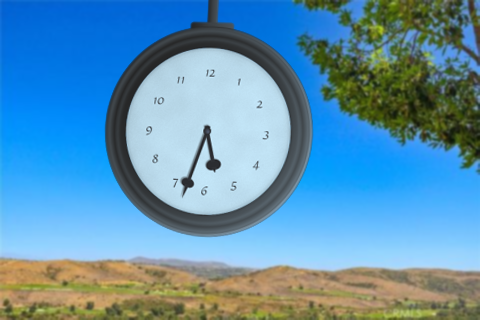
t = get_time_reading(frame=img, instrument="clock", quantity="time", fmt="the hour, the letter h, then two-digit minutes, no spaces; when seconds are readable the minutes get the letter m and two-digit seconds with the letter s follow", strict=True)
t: 5h33
